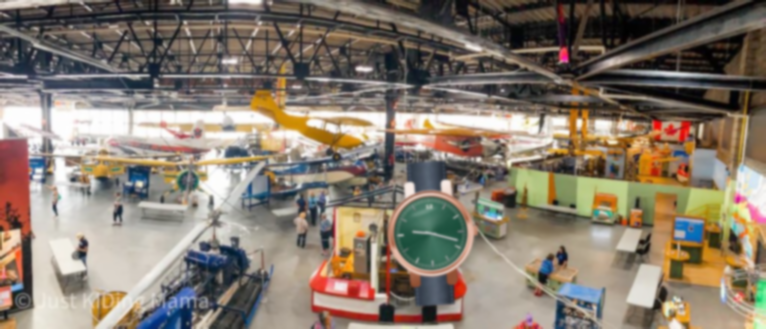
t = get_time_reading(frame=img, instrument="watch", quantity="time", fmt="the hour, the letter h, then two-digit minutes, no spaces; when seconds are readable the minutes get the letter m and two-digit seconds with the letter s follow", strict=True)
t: 9h18
